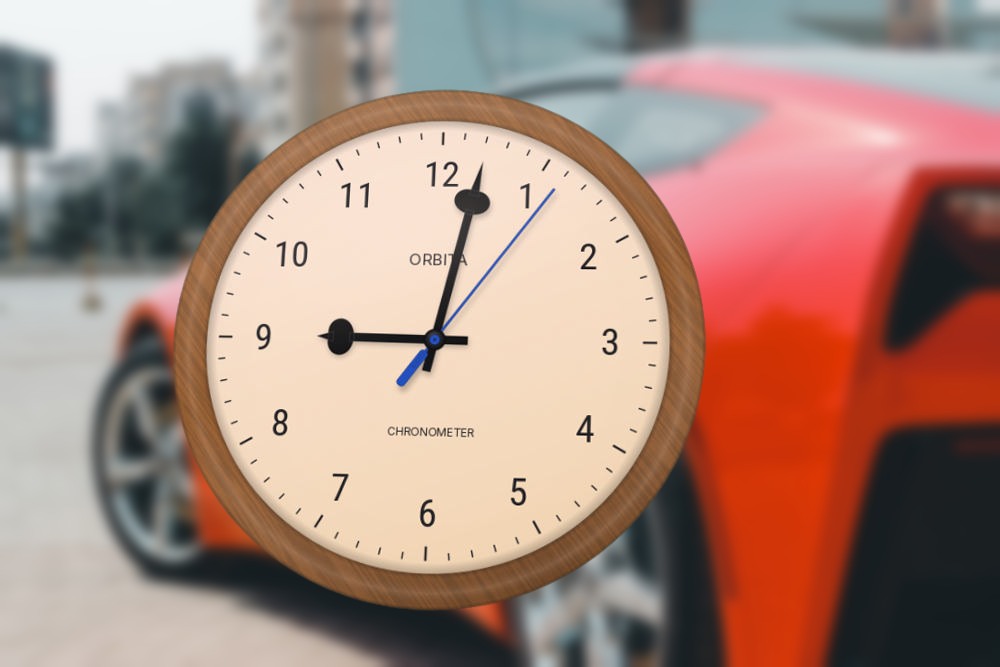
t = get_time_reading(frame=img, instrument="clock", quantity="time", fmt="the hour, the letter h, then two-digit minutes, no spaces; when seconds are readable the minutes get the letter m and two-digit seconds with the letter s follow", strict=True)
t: 9h02m06s
